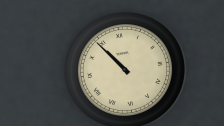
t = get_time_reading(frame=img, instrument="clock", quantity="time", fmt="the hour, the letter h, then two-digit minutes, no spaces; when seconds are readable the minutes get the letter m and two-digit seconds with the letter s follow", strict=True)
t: 10h54
